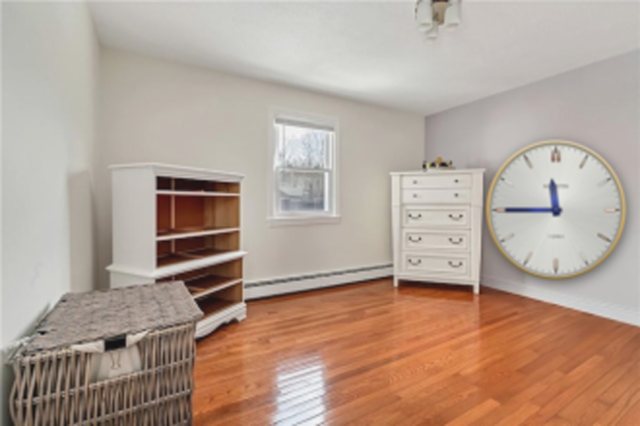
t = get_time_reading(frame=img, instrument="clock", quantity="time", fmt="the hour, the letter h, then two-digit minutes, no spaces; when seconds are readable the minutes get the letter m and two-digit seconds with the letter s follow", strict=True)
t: 11h45
